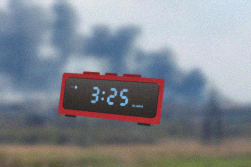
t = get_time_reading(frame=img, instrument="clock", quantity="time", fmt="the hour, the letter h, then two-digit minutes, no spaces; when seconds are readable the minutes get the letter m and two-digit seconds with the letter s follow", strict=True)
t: 3h25
